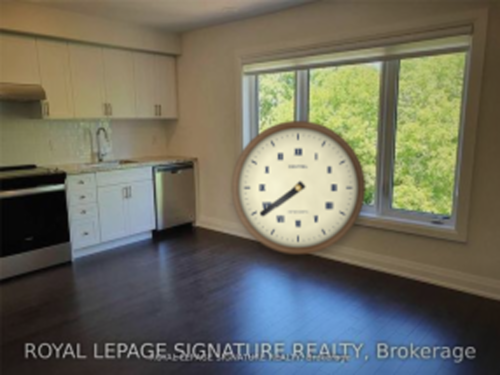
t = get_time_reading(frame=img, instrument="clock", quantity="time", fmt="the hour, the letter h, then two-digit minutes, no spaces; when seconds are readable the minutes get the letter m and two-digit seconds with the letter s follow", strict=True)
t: 7h39
